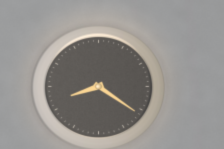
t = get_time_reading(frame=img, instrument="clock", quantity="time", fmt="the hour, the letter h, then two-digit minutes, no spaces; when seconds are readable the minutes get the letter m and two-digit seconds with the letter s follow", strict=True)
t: 8h21
